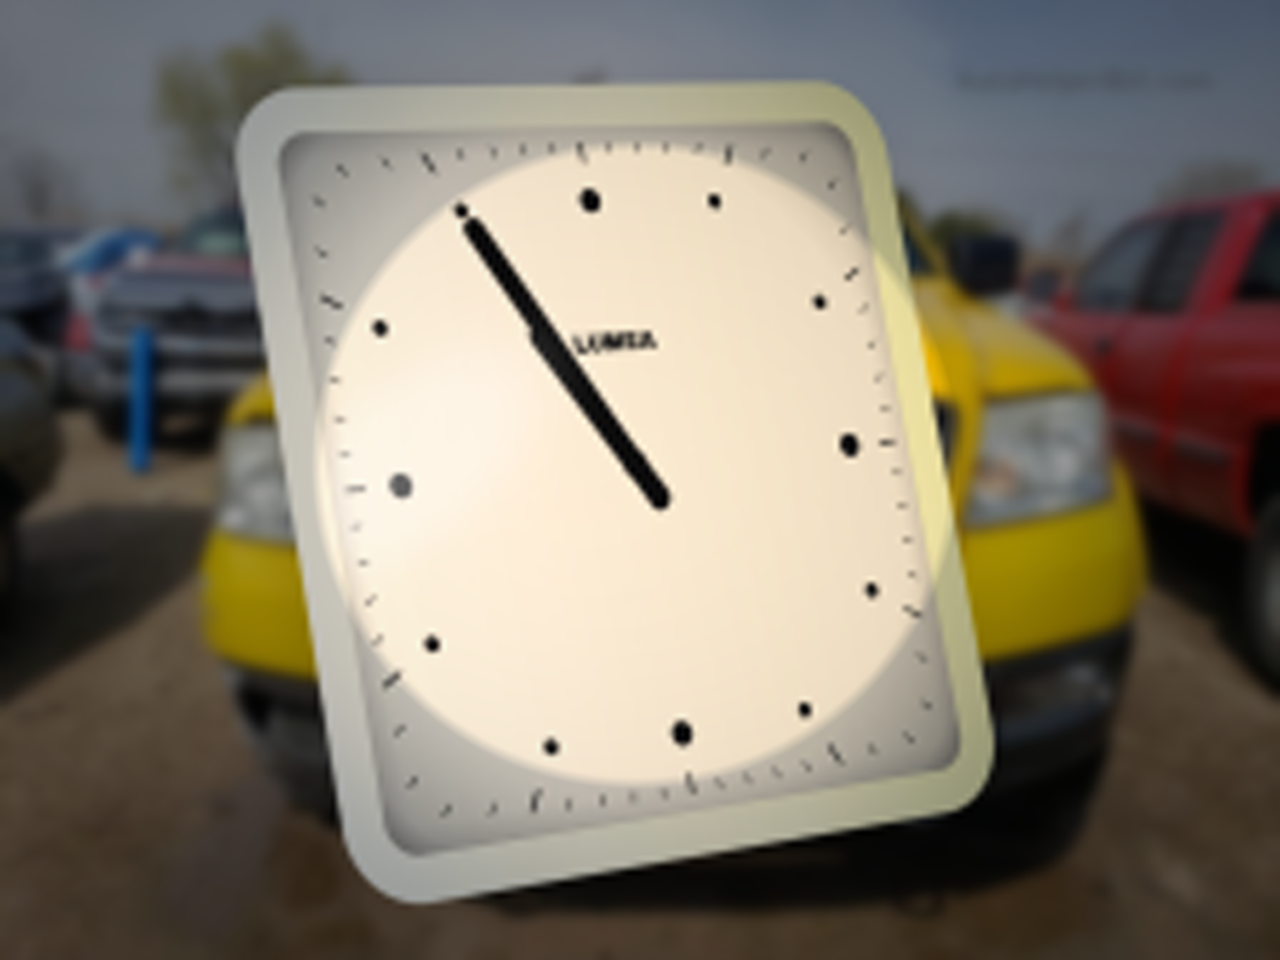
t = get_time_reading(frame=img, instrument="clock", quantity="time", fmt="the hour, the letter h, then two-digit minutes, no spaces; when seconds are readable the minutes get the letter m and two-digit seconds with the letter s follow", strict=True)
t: 10h55
